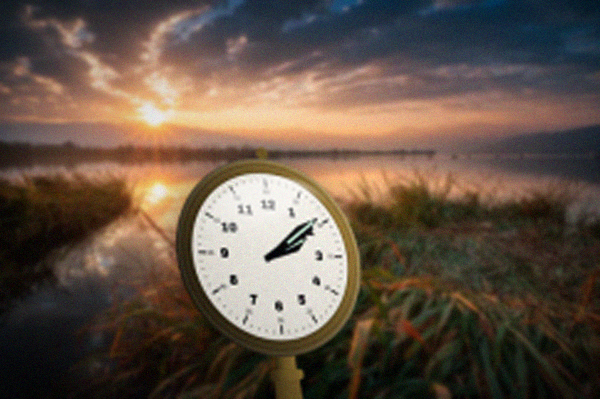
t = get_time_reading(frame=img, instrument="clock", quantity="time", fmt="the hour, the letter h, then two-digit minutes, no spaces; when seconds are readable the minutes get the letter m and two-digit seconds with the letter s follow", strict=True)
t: 2h09
